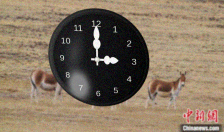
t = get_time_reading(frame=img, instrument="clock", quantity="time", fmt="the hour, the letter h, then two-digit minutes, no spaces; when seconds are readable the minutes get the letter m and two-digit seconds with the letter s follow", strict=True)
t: 3h00
